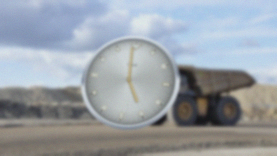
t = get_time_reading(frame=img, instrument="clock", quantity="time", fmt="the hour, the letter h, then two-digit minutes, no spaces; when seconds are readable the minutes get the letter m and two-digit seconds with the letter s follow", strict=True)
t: 4h59
